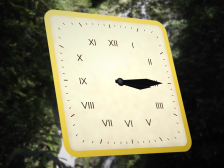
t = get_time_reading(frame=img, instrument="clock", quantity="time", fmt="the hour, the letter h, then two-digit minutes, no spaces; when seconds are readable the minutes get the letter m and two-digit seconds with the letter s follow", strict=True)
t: 3h15
